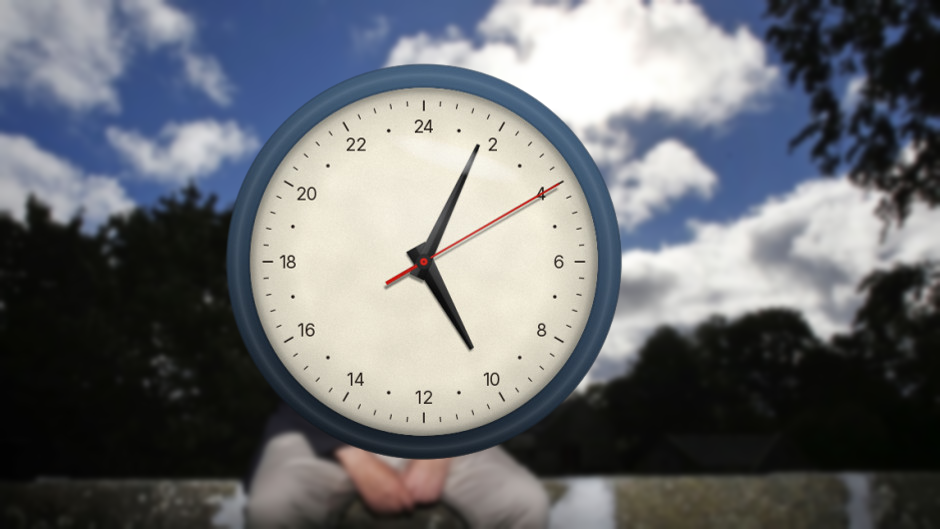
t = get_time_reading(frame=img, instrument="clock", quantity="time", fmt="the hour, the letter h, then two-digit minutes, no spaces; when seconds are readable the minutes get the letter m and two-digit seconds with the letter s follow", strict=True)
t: 10h04m10s
